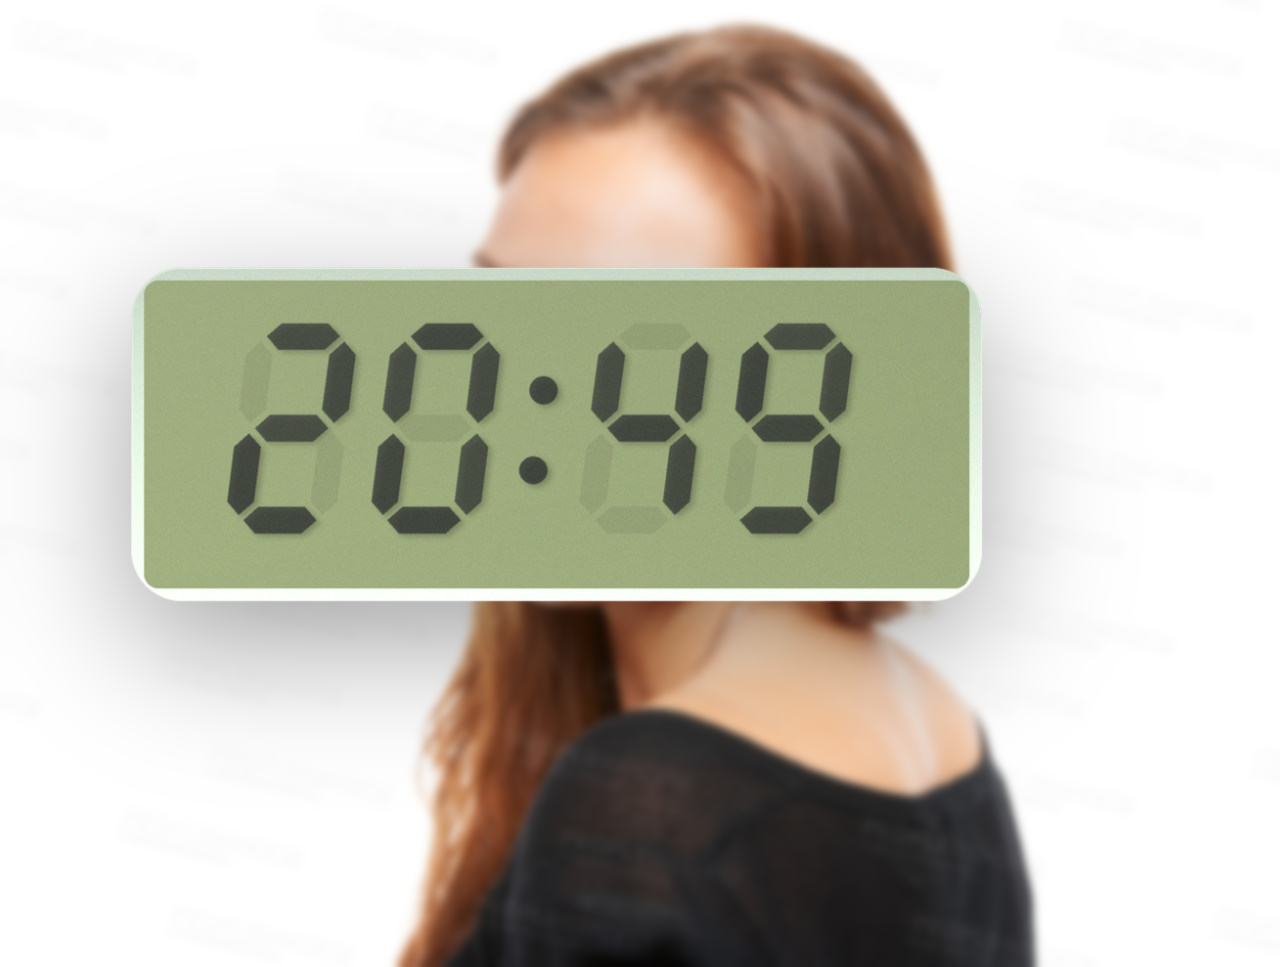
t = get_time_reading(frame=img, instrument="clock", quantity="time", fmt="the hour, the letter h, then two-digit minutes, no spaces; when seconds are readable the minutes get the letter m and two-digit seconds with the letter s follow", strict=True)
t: 20h49
